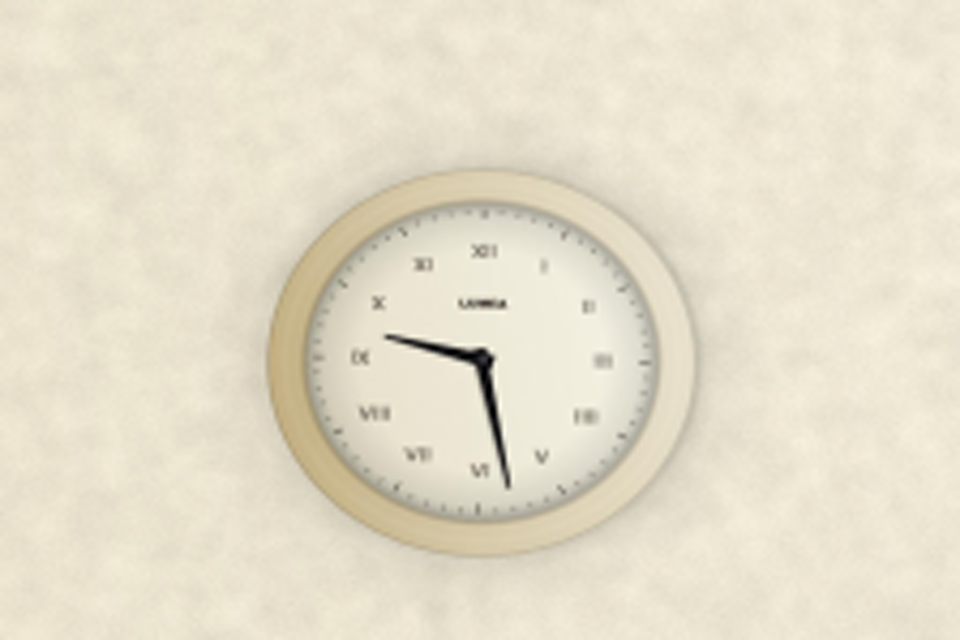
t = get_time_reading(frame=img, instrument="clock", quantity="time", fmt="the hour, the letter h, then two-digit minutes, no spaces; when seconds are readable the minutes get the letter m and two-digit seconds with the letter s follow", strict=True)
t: 9h28
